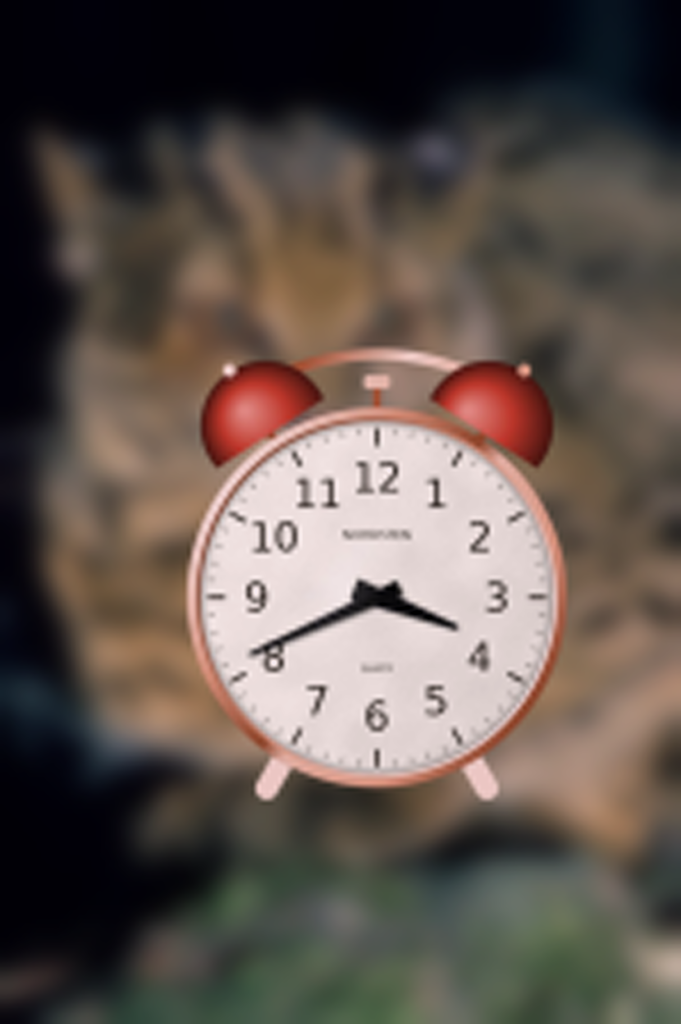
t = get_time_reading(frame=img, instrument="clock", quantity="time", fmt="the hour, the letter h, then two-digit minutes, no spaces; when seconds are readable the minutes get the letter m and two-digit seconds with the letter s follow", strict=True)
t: 3h41
